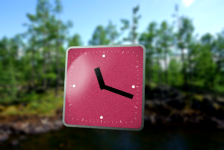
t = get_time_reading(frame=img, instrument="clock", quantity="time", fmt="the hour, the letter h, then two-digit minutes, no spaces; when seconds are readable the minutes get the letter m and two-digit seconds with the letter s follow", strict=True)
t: 11h18
